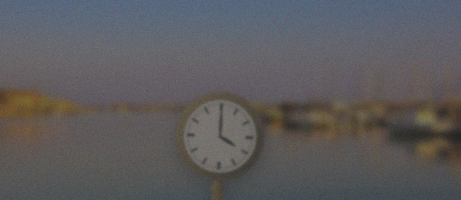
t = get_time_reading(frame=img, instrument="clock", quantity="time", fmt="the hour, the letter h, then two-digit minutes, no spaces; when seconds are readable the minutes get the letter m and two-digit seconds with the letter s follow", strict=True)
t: 4h00
